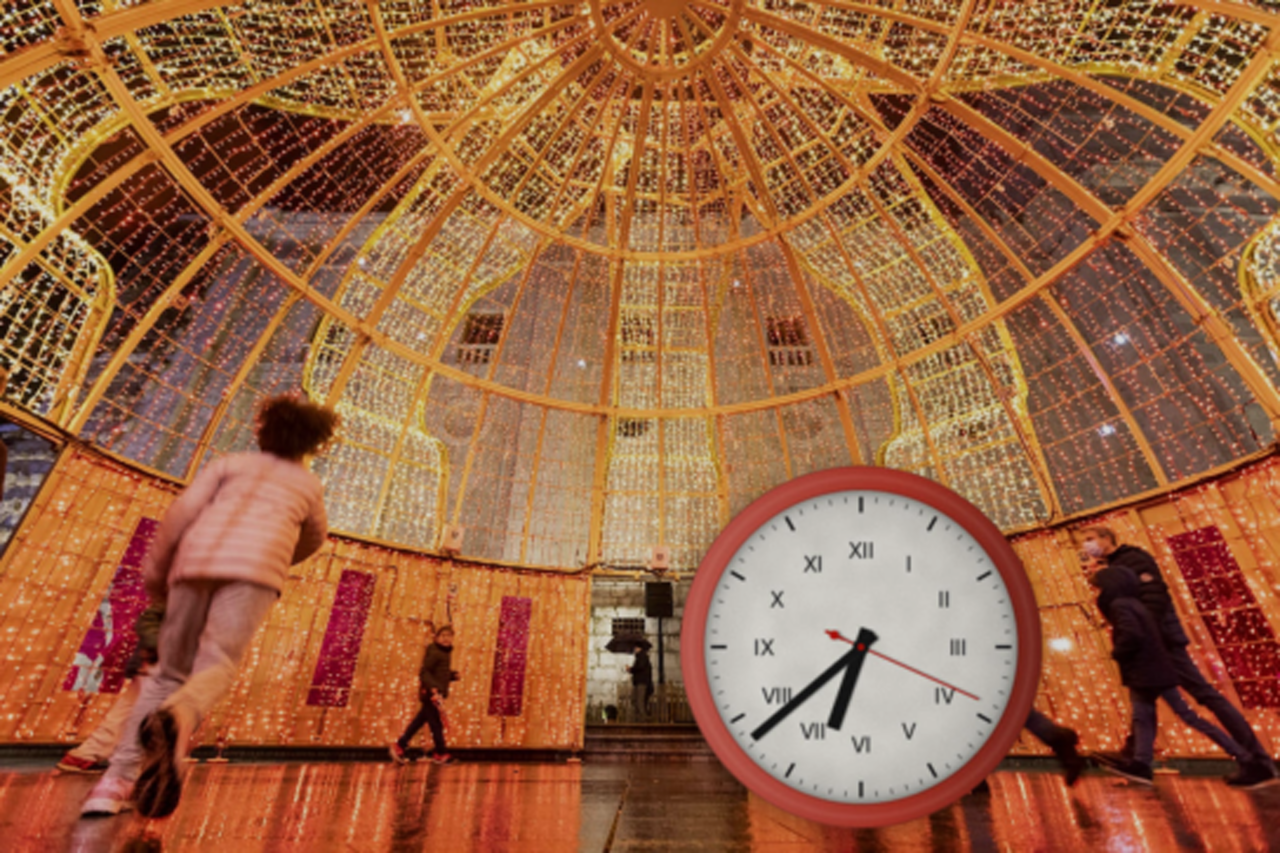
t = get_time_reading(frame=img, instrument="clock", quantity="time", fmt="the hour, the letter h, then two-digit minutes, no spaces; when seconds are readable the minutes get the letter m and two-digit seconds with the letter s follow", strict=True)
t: 6h38m19s
